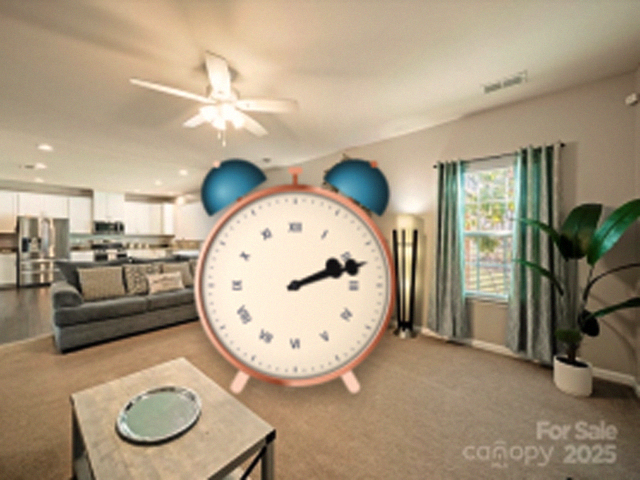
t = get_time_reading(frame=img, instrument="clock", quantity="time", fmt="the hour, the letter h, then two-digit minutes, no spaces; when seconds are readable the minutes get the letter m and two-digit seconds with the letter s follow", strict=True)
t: 2h12
